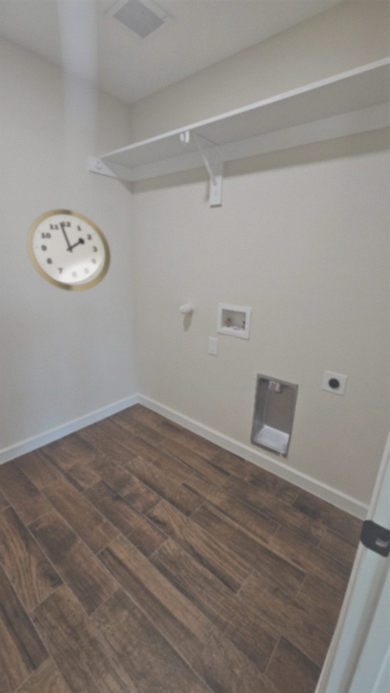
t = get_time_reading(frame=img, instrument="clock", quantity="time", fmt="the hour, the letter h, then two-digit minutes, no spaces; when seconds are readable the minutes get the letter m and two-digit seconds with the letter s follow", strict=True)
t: 1h58
